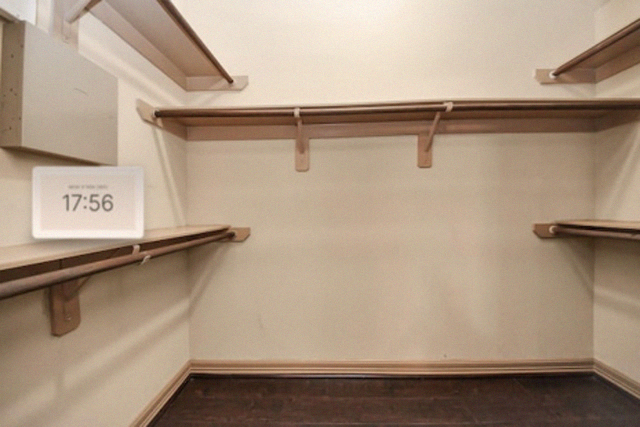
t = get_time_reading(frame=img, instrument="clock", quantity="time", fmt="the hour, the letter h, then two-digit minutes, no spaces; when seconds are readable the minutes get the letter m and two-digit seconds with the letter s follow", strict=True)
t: 17h56
